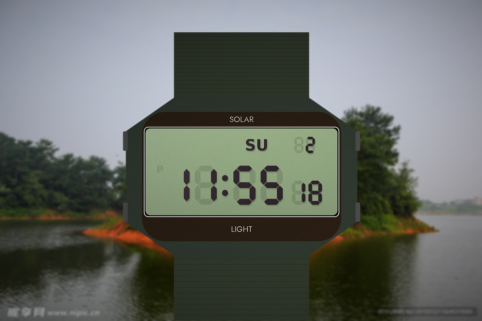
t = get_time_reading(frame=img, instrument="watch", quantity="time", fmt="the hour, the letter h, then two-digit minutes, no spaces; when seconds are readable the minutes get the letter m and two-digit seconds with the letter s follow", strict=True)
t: 11h55m18s
